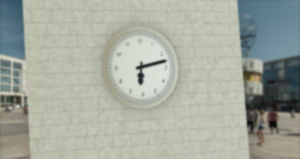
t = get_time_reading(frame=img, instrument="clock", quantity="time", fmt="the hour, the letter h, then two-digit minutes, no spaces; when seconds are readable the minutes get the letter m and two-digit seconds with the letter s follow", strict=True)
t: 6h13
